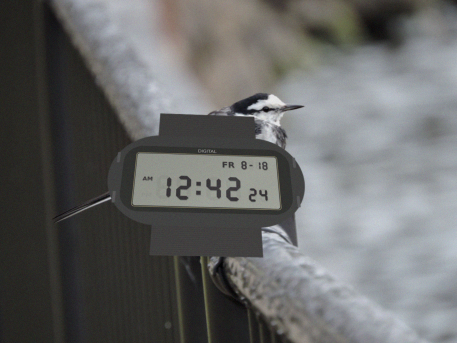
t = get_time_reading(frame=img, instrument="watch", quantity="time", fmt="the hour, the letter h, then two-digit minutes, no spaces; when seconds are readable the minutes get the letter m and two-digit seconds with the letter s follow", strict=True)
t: 12h42m24s
